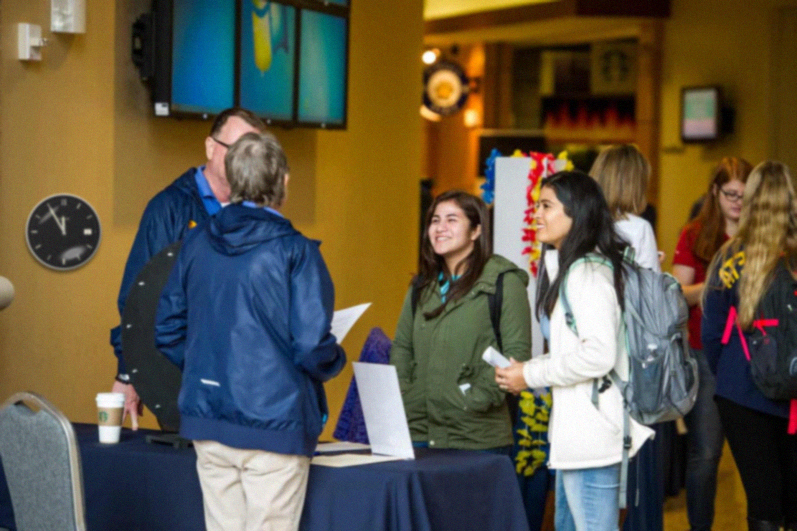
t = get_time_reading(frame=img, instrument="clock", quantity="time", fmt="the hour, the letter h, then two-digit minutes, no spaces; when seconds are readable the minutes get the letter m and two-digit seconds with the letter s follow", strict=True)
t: 11h55
